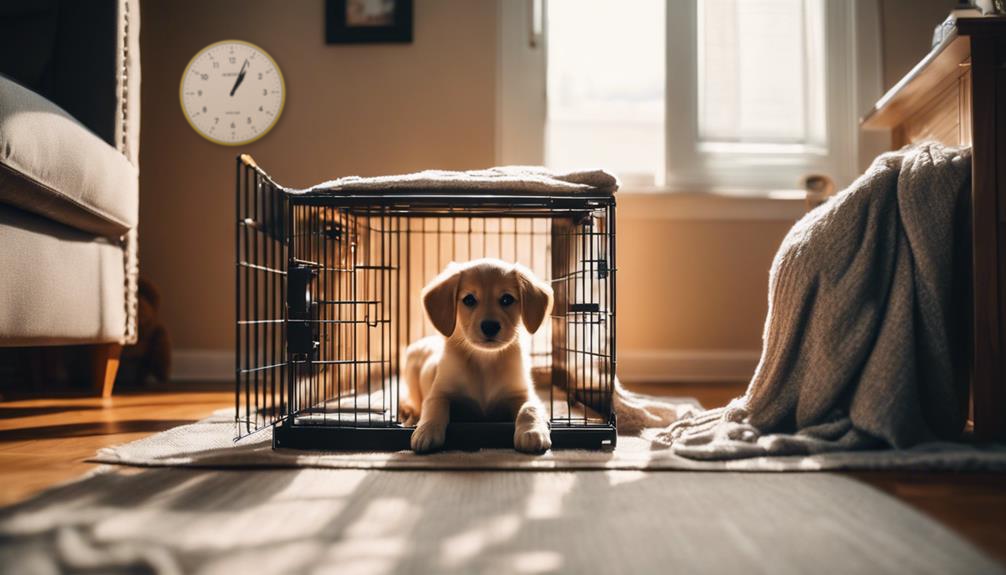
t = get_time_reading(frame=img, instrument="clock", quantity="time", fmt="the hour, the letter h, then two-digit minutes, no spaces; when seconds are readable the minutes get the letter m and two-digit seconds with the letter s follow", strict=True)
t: 1h04
